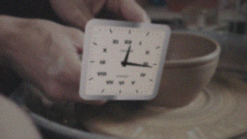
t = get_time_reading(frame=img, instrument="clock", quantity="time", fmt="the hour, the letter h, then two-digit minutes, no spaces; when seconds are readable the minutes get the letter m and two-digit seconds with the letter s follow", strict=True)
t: 12h16
